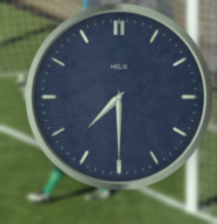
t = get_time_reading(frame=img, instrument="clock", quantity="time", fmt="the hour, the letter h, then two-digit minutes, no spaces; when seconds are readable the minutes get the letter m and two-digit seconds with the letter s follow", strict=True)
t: 7h30
